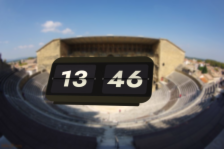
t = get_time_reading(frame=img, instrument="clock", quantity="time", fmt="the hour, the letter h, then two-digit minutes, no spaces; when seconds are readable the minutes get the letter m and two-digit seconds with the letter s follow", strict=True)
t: 13h46
